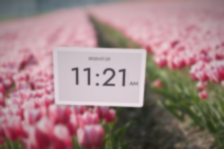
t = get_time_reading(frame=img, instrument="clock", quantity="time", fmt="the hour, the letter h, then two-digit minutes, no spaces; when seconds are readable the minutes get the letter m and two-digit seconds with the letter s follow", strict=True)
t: 11h21
